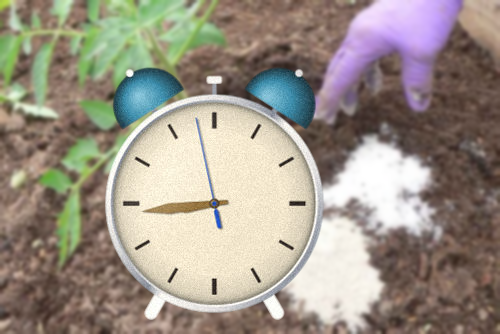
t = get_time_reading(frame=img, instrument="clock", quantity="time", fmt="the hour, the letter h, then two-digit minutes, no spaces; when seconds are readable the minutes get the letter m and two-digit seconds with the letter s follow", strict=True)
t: 8h43m58s
